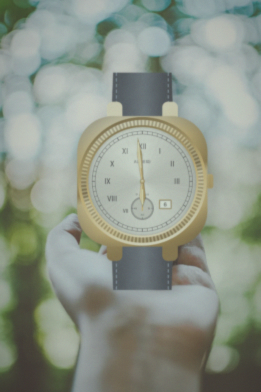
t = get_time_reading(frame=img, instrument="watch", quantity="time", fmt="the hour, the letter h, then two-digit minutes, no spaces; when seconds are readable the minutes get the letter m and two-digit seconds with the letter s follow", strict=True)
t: 5h59
